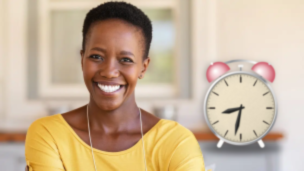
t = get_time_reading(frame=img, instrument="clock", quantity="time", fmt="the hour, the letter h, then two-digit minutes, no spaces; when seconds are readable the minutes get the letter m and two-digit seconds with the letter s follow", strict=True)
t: 8h32
